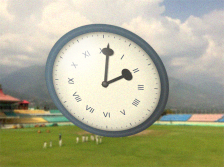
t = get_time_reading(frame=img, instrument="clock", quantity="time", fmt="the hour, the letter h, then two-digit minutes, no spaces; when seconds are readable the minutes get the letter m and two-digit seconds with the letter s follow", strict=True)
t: 2h01
